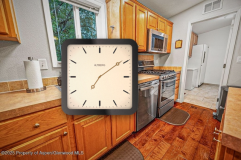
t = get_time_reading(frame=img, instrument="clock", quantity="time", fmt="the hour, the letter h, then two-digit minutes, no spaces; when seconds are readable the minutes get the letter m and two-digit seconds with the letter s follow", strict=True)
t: 7h09
